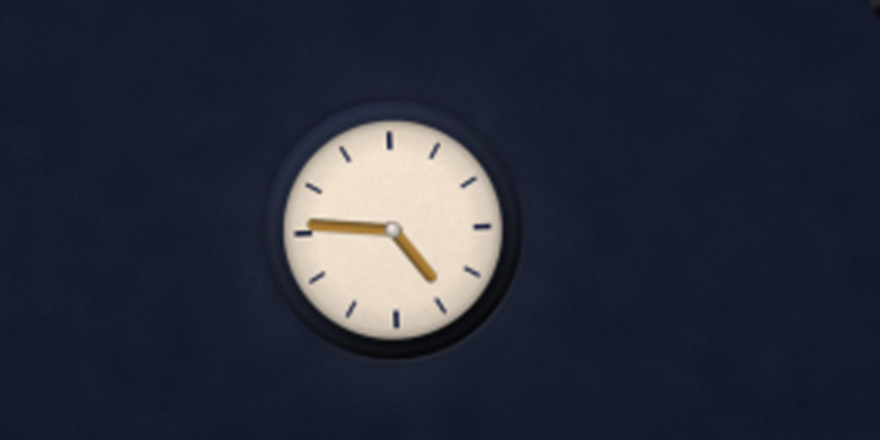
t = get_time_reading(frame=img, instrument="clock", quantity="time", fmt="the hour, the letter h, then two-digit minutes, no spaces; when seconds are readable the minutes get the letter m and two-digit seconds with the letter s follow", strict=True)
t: 4h46
